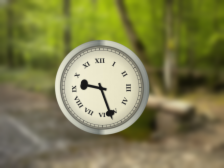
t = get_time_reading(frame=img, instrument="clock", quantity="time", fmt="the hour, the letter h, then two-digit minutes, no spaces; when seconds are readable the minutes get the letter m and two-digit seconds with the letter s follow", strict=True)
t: 9h27
